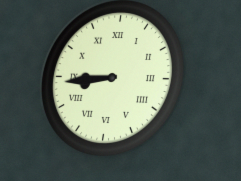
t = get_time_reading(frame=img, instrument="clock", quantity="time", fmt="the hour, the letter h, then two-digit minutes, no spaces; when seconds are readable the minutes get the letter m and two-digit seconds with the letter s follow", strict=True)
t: 8h44
